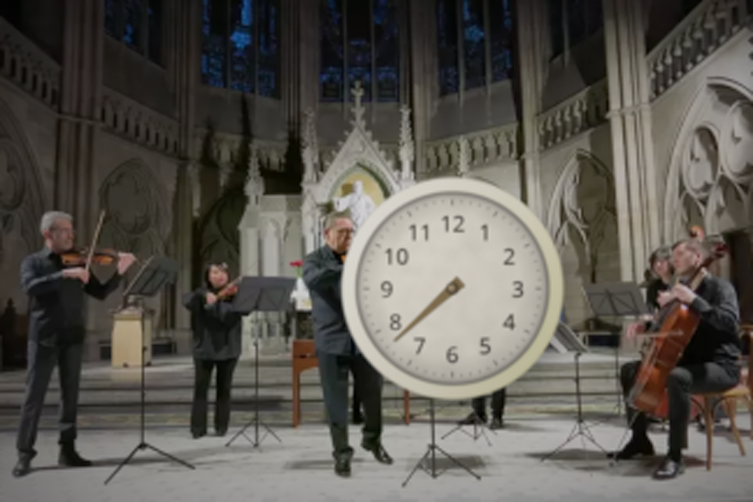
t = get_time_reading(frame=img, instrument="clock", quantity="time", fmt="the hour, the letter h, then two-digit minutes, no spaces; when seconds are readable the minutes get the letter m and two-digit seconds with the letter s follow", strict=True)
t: 7h38
